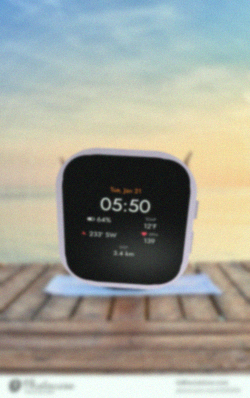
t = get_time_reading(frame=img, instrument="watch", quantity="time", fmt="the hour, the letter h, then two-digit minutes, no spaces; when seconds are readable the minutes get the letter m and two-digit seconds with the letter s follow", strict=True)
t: 5h50
